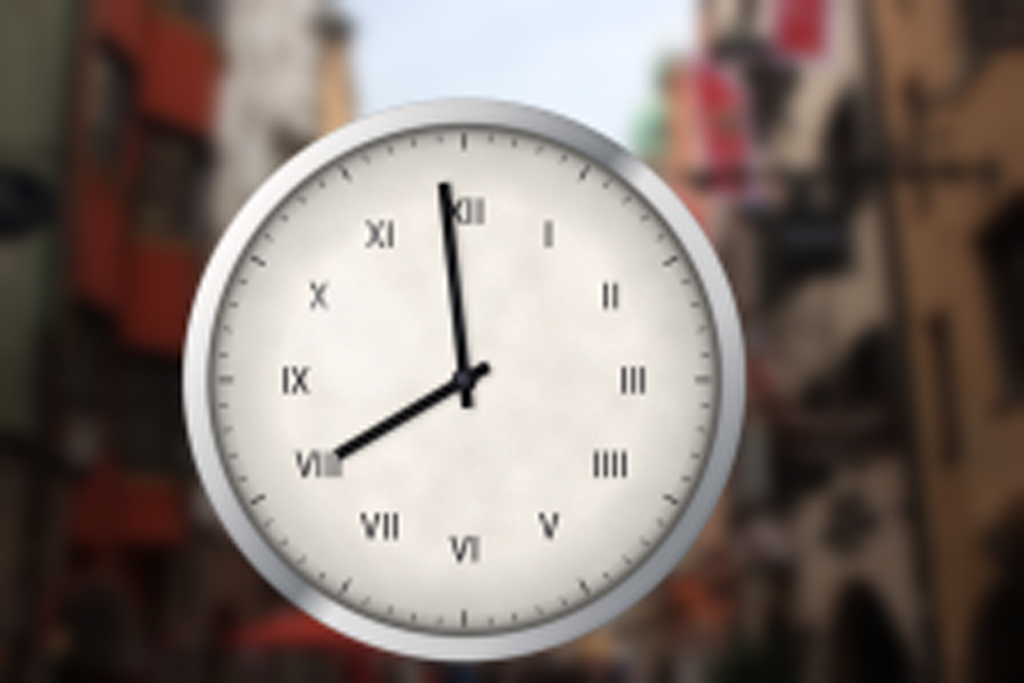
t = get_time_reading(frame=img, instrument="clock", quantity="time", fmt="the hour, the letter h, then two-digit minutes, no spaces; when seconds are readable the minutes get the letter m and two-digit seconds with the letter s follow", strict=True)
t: 7h59
